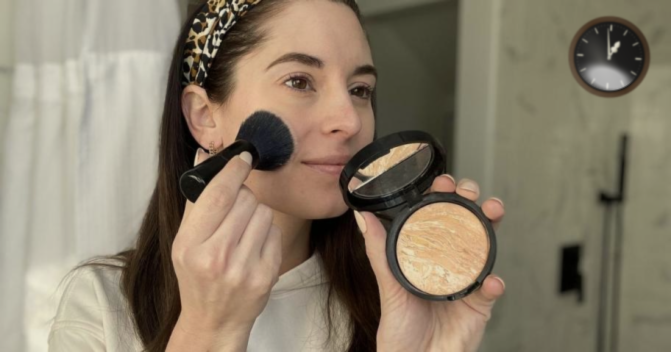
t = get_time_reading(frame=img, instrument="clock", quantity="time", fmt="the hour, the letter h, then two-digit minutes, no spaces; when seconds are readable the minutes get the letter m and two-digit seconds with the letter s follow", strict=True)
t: 12h59
